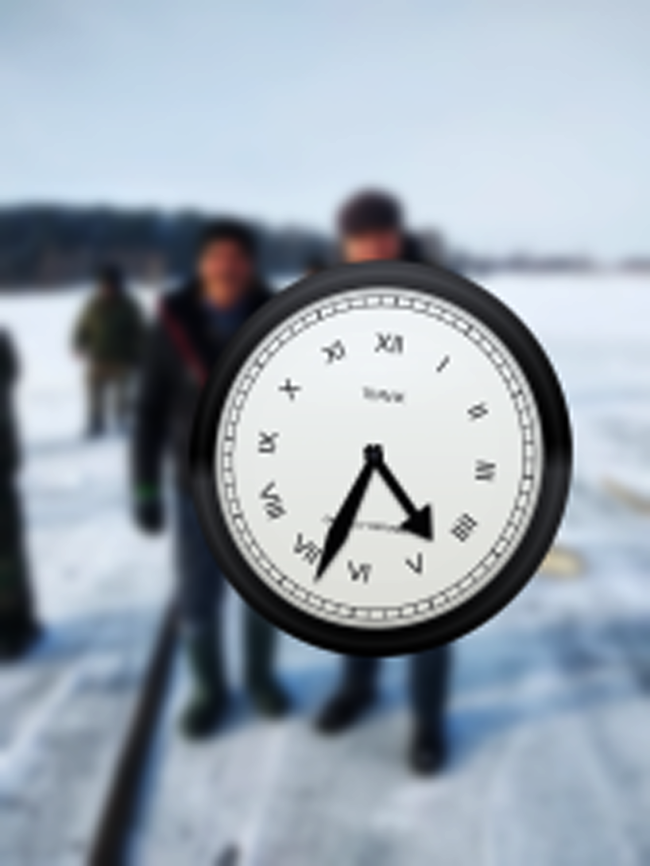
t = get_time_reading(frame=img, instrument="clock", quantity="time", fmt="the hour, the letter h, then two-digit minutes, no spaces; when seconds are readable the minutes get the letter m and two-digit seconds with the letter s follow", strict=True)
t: 4h33
